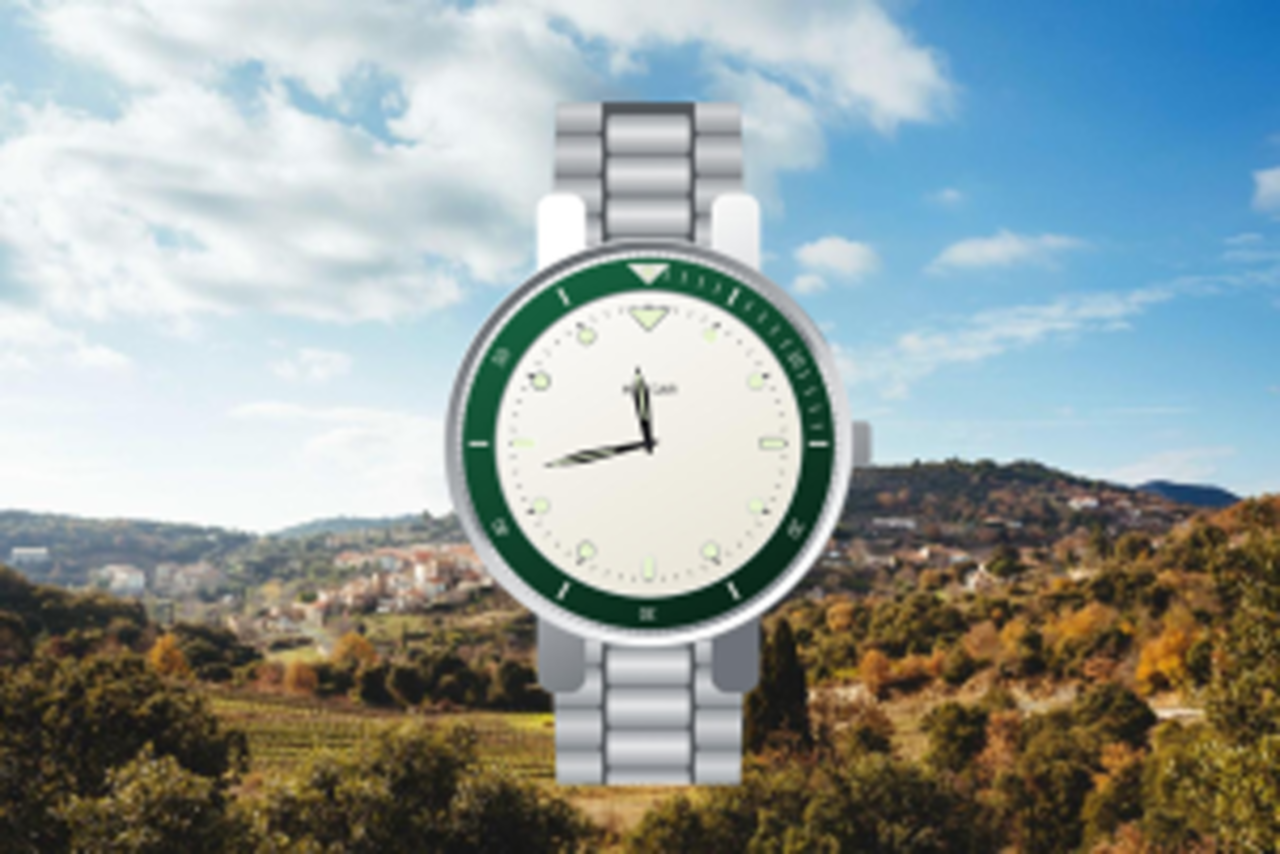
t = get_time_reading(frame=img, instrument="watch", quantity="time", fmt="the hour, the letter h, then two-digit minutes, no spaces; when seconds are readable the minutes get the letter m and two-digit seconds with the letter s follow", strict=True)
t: 11h43
